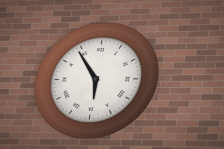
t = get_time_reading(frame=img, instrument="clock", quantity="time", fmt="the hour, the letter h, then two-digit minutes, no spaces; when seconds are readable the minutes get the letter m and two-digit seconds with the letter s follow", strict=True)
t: 5h54
